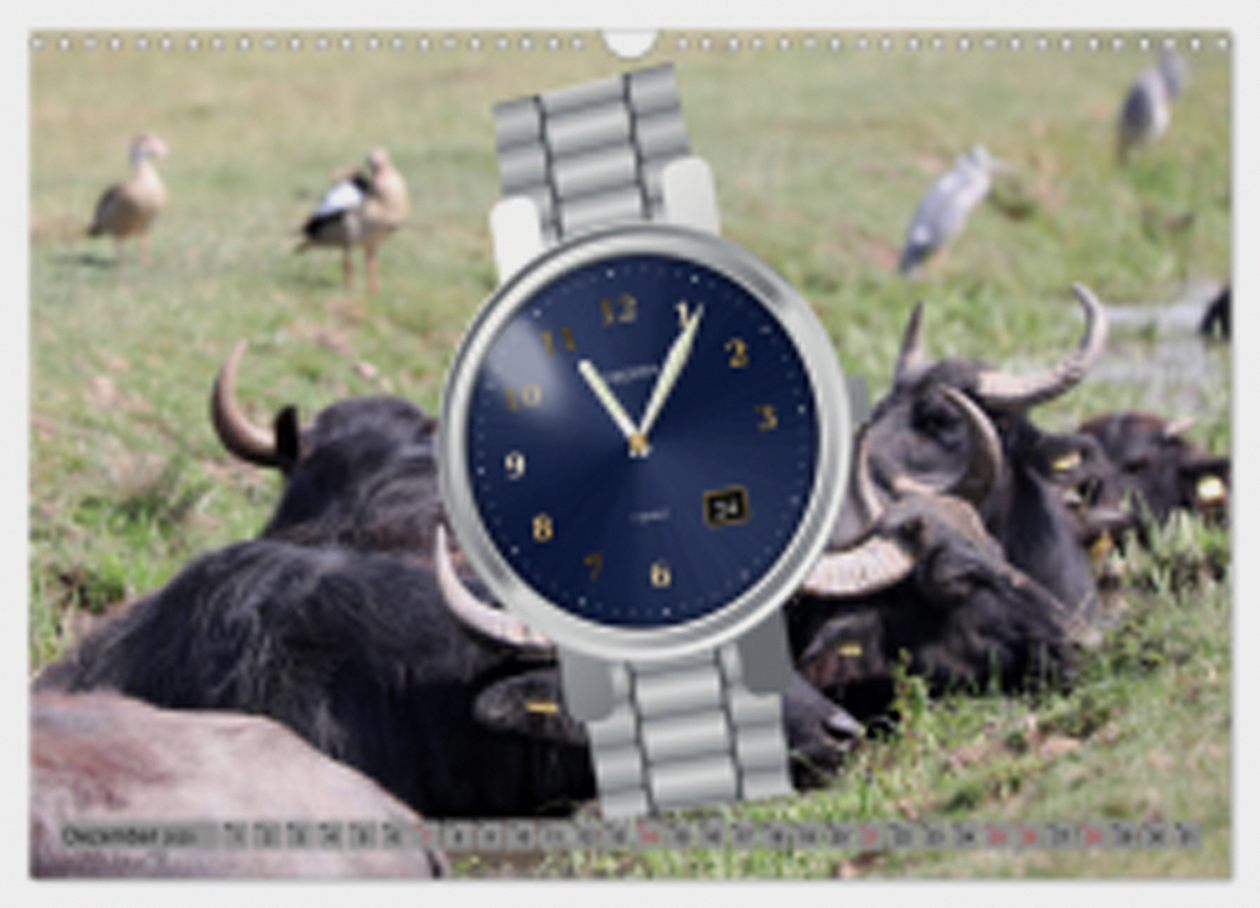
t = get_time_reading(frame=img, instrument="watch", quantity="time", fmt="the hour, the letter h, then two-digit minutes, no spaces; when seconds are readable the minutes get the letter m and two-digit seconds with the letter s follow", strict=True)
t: 11h06
